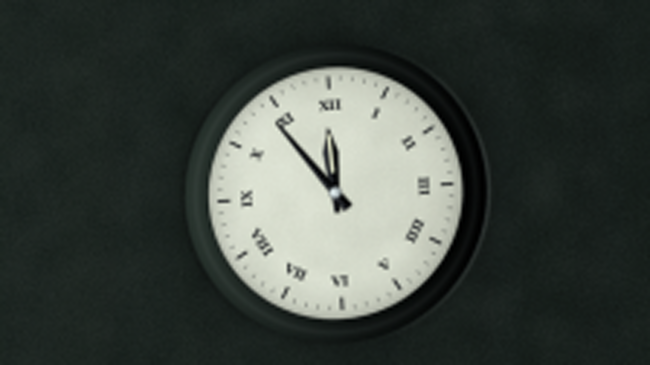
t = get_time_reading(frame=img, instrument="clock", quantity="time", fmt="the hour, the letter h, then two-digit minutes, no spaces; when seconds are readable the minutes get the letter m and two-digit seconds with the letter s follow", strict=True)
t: 11h54
